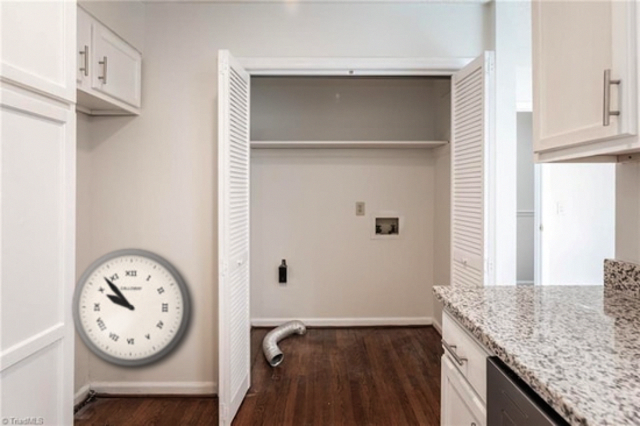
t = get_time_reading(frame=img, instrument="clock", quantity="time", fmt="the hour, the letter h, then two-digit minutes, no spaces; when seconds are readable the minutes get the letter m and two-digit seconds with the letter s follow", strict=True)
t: 9h53
